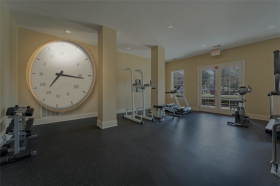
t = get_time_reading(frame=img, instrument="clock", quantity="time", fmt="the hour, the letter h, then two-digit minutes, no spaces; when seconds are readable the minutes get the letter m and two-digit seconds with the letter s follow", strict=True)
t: 7h16
